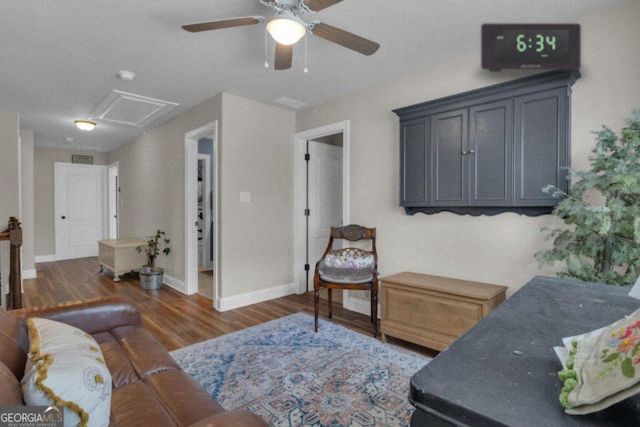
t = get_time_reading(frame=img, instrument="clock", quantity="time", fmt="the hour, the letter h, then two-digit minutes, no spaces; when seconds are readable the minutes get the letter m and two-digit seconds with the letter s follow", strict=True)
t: 6h34
